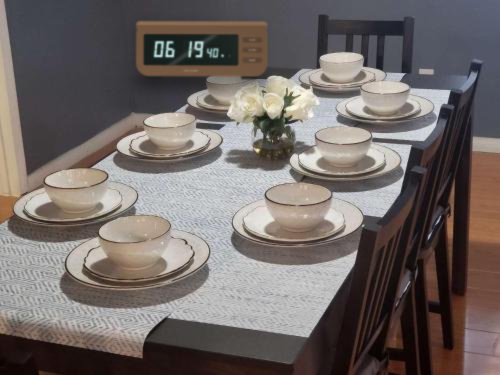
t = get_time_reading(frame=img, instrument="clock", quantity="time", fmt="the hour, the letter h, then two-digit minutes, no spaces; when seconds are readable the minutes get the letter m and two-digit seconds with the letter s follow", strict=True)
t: 6h19
